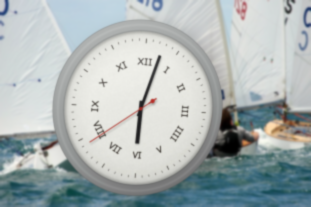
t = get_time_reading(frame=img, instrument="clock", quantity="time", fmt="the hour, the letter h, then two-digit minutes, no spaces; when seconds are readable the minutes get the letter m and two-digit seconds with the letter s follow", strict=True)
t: 6h02m39s
